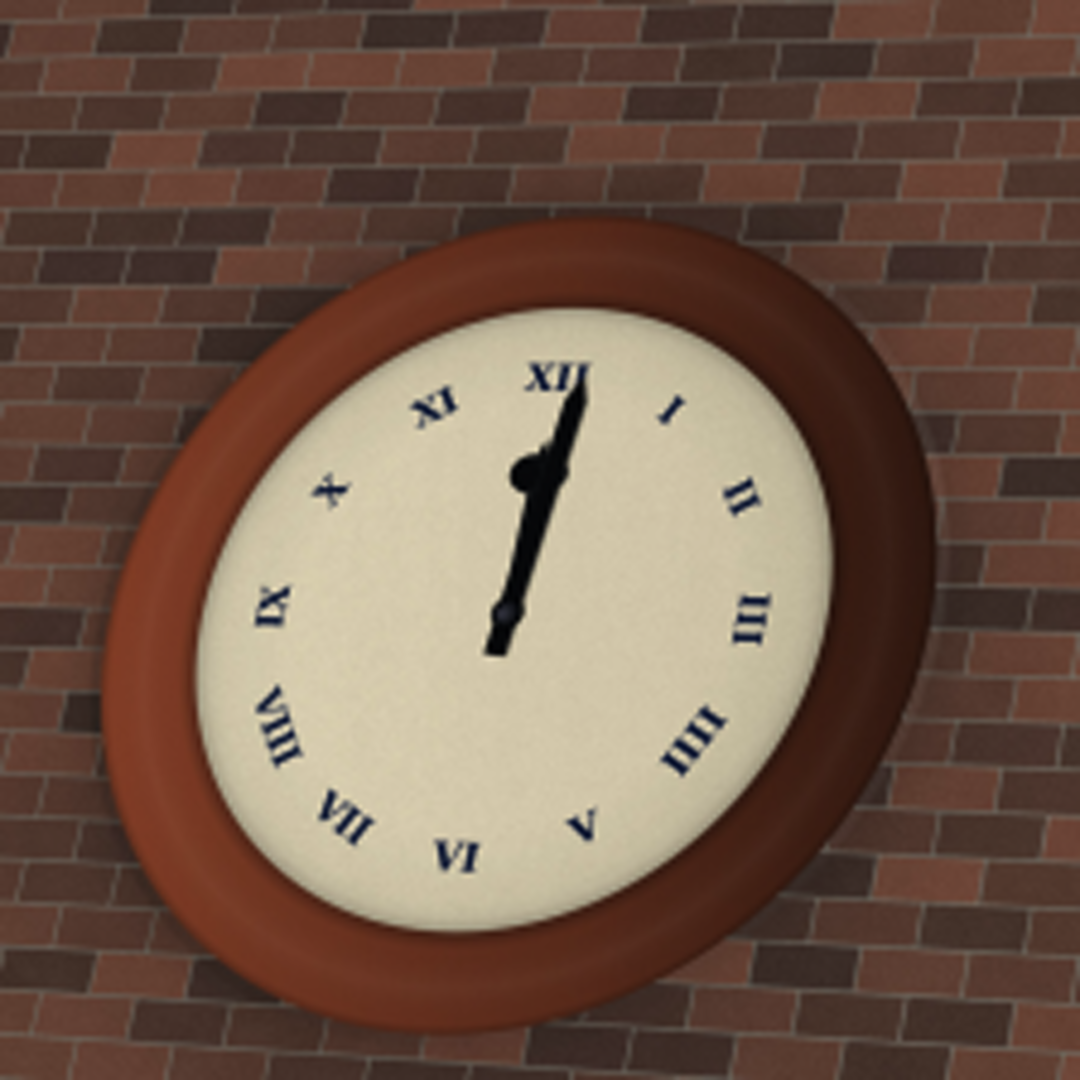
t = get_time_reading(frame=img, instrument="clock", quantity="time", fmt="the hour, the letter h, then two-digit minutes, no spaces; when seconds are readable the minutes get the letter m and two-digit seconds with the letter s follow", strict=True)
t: 12h01
